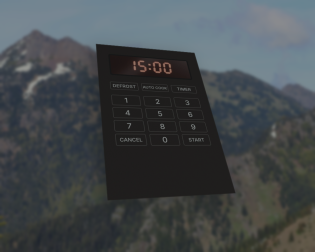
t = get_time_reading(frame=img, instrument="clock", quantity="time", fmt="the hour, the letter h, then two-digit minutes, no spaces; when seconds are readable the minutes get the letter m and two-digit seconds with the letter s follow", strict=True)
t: 15h00
